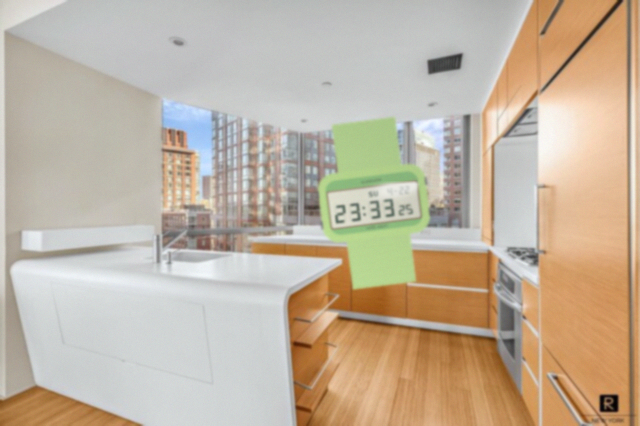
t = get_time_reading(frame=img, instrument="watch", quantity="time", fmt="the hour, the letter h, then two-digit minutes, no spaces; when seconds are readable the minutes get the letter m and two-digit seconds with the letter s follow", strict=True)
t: 23h33
